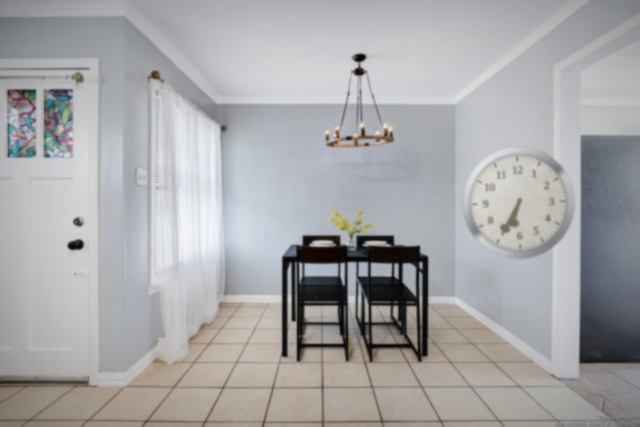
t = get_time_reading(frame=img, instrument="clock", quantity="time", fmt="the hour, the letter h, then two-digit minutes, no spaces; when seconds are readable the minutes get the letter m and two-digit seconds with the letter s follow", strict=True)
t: 6h35
